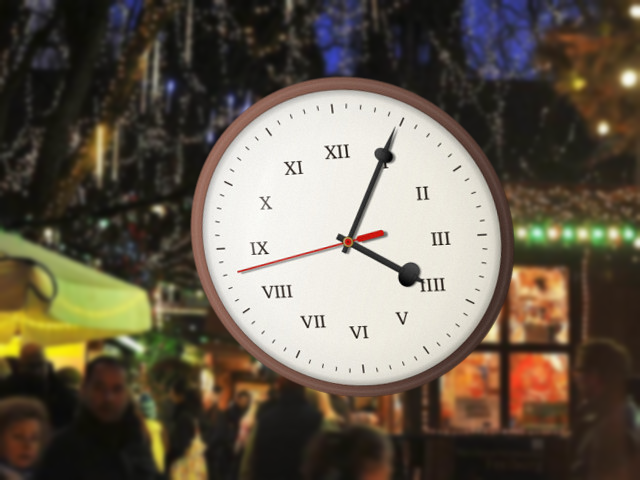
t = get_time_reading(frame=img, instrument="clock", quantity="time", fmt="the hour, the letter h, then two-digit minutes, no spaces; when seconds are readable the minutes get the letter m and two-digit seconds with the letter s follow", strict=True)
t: 4h04m43s
